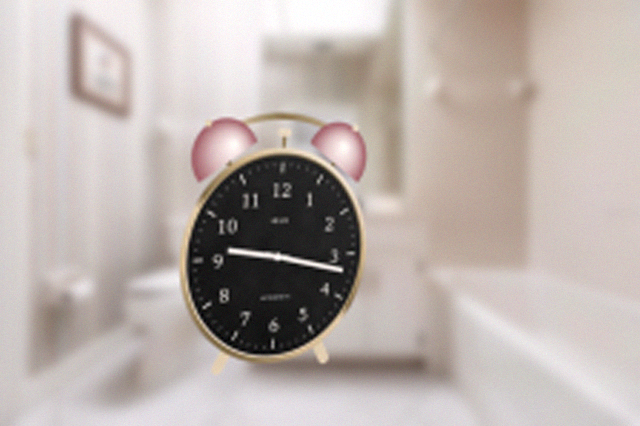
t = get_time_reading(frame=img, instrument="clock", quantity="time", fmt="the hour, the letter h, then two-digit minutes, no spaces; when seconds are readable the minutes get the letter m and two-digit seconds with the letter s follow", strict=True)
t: 9h17
